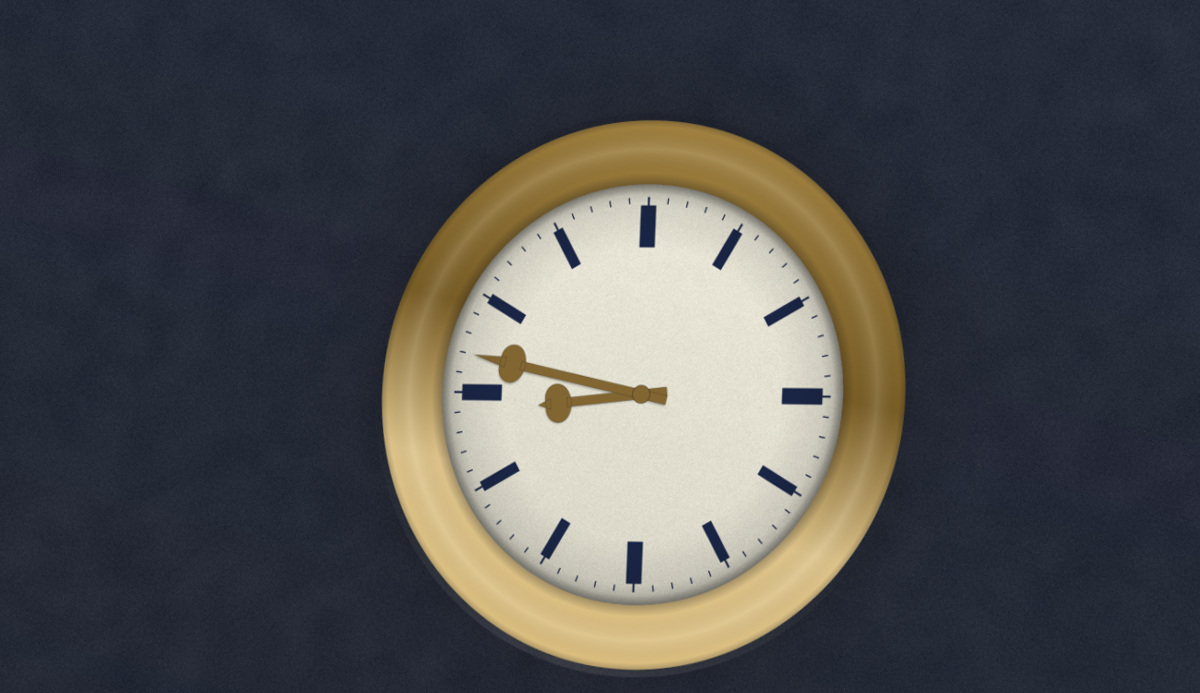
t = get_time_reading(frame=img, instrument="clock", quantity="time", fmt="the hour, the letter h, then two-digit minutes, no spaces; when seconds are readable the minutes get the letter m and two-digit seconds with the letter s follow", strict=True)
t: 8h47
